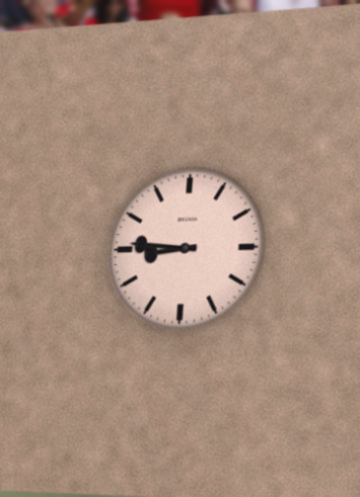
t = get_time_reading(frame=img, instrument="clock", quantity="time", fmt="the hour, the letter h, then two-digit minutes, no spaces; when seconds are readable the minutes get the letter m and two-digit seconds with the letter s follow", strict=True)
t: 8h46
